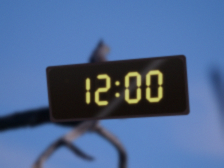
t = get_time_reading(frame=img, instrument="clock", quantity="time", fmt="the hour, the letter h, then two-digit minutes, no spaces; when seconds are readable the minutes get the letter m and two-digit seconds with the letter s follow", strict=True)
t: 12h00
